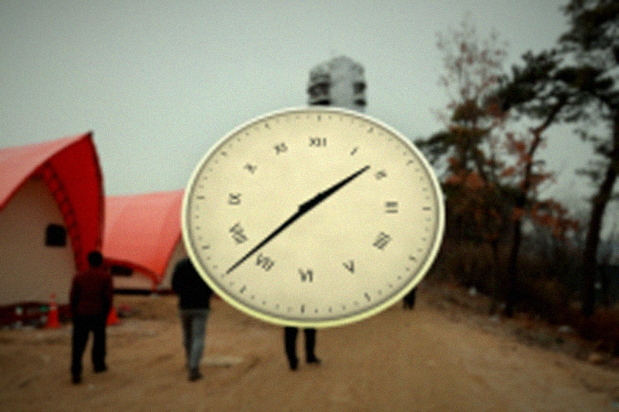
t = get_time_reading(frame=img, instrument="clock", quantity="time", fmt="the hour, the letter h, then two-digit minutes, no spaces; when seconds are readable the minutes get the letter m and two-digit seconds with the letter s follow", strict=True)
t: 1h37
